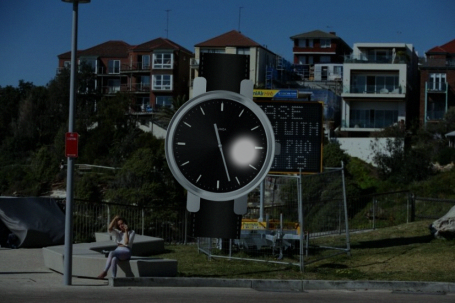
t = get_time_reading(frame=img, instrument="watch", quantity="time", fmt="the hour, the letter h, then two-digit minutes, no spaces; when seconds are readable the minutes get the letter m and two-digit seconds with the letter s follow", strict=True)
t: 11h27
